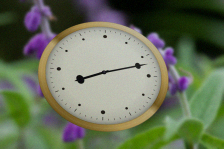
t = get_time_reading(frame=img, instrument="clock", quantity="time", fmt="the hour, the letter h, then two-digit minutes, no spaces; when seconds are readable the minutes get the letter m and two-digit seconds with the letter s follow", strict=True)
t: 8h12
